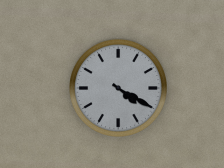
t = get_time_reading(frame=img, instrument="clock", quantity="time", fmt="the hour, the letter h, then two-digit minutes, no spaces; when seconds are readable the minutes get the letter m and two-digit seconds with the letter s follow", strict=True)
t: 4h20
